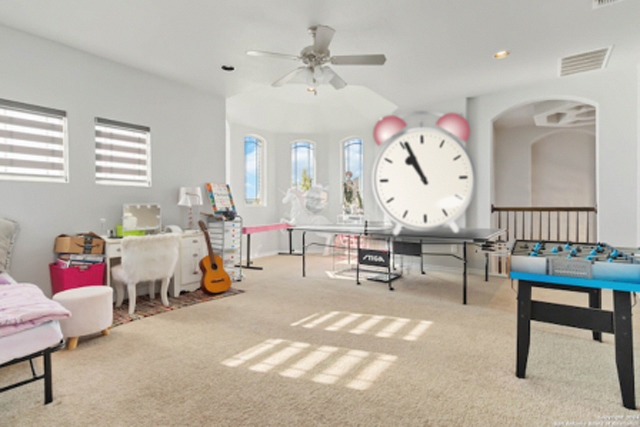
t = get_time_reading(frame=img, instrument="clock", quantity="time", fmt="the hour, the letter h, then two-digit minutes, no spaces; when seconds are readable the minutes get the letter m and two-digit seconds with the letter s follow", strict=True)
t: 10h56
